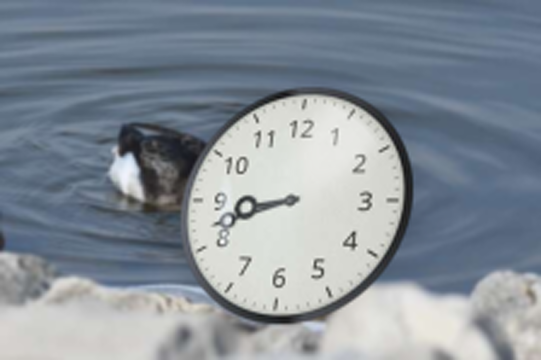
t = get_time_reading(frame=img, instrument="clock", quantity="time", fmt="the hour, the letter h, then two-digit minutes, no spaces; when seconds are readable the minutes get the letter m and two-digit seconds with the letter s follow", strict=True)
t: 8h42
